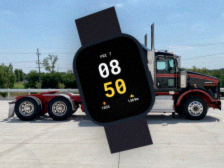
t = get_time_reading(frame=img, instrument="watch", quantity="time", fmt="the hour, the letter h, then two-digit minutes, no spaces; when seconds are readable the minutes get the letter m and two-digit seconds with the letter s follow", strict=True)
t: 8h50
